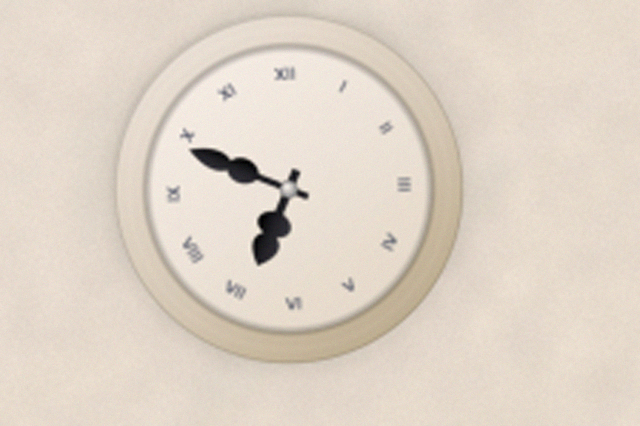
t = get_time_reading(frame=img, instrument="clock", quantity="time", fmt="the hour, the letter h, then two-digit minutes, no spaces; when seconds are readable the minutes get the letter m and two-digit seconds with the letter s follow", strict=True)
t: 6h49
